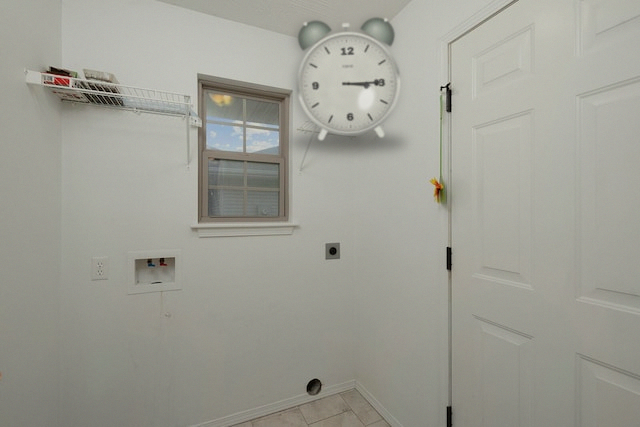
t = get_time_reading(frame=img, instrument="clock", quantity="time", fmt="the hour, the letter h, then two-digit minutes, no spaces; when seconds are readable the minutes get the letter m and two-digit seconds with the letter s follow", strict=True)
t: 3h15
